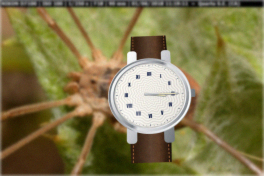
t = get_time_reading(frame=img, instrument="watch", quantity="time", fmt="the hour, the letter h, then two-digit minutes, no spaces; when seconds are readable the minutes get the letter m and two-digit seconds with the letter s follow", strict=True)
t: 3h15
